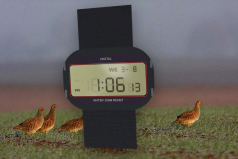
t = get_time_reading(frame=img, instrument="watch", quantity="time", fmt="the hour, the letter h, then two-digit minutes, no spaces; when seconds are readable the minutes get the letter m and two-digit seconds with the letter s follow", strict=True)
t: 1h06m13s
